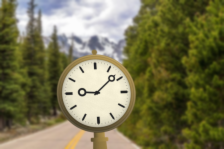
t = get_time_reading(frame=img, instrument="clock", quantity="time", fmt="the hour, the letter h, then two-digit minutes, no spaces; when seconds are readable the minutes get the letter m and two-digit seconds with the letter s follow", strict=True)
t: 9h08
